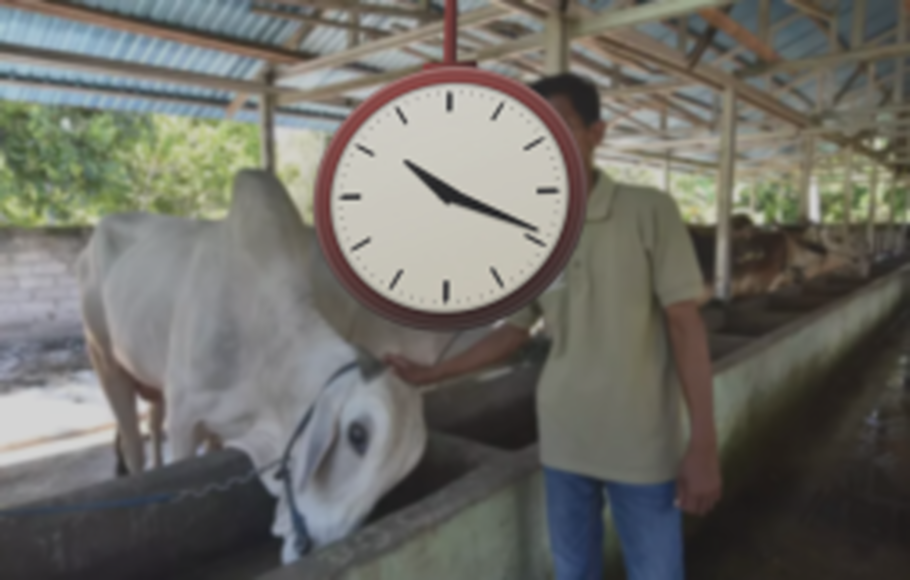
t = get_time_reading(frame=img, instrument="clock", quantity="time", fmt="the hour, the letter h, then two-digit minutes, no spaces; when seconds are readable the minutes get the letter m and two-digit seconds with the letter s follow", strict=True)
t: 10h19
